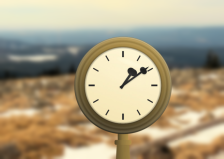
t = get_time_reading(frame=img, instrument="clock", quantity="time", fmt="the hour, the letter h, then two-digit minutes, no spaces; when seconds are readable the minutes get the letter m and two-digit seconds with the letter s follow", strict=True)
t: 1h09
